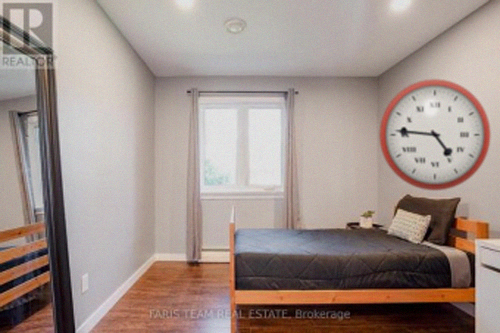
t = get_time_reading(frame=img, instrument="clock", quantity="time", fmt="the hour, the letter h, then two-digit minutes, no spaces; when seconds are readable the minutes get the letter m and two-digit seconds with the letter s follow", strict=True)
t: 4h46
